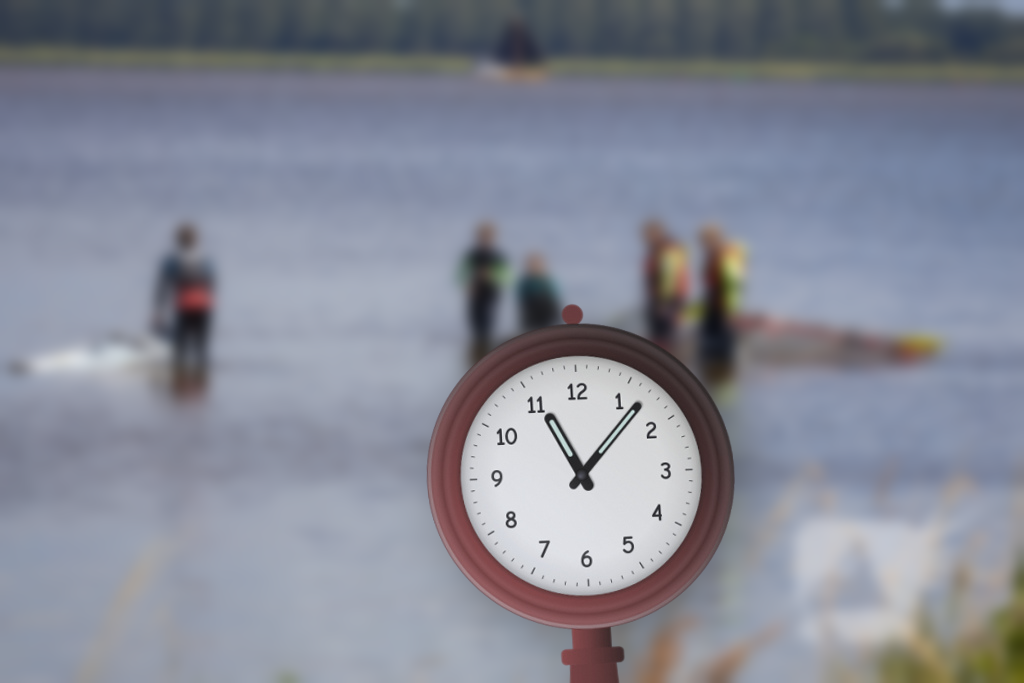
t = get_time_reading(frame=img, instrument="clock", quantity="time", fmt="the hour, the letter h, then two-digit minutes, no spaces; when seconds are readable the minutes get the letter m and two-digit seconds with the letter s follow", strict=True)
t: 11h07
